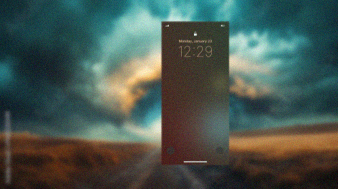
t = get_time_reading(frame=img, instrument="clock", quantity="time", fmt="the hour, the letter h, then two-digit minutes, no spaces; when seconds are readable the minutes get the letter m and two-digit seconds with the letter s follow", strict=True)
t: 12h29
